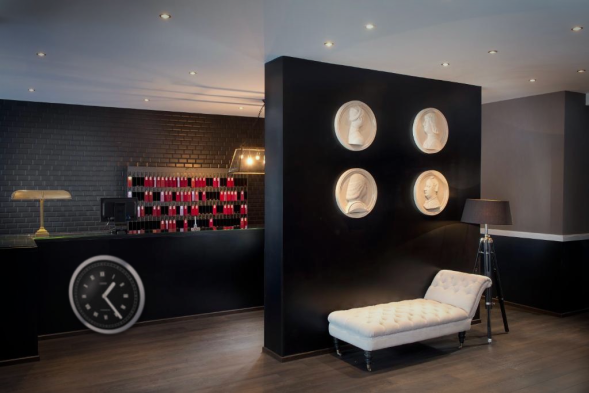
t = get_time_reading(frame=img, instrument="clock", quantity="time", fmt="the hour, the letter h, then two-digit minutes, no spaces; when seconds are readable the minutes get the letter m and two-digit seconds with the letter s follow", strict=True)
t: 1h24
